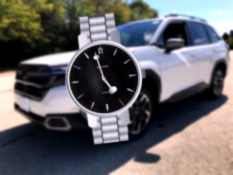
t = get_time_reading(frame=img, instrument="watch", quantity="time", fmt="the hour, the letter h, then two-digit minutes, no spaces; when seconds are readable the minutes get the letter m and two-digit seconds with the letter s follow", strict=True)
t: 4h58
